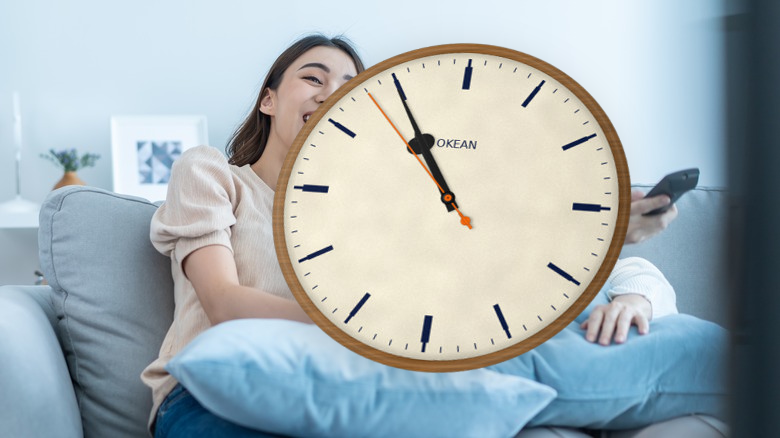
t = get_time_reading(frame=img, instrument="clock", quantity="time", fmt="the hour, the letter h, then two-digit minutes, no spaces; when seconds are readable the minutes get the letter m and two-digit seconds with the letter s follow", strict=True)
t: 10h54m53s
